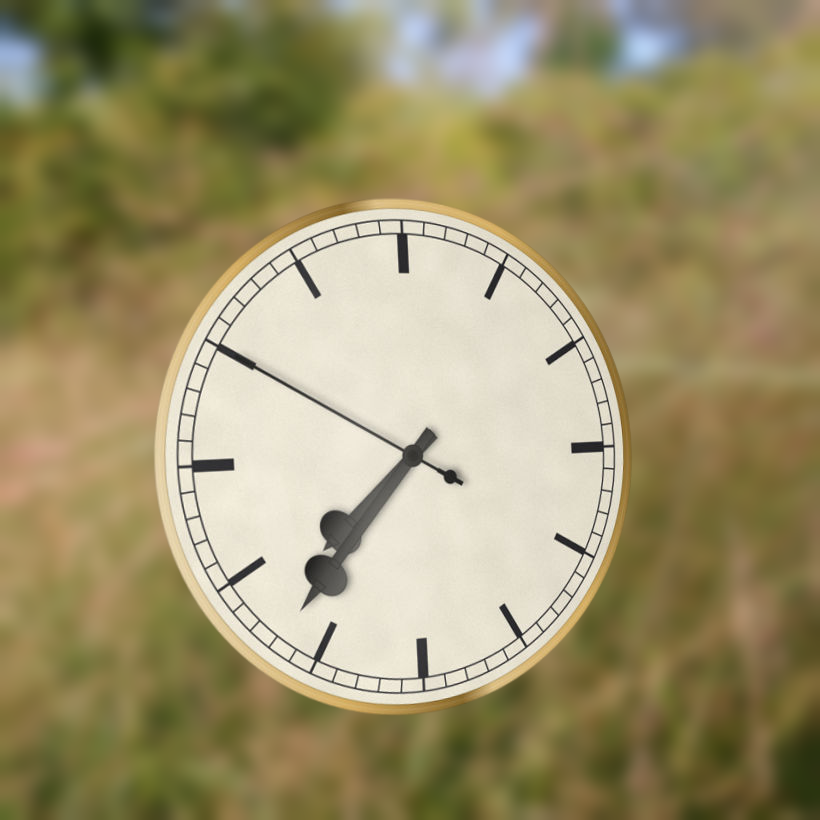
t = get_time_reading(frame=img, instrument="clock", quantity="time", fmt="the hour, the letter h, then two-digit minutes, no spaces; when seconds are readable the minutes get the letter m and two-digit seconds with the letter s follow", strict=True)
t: 7h36m50s
